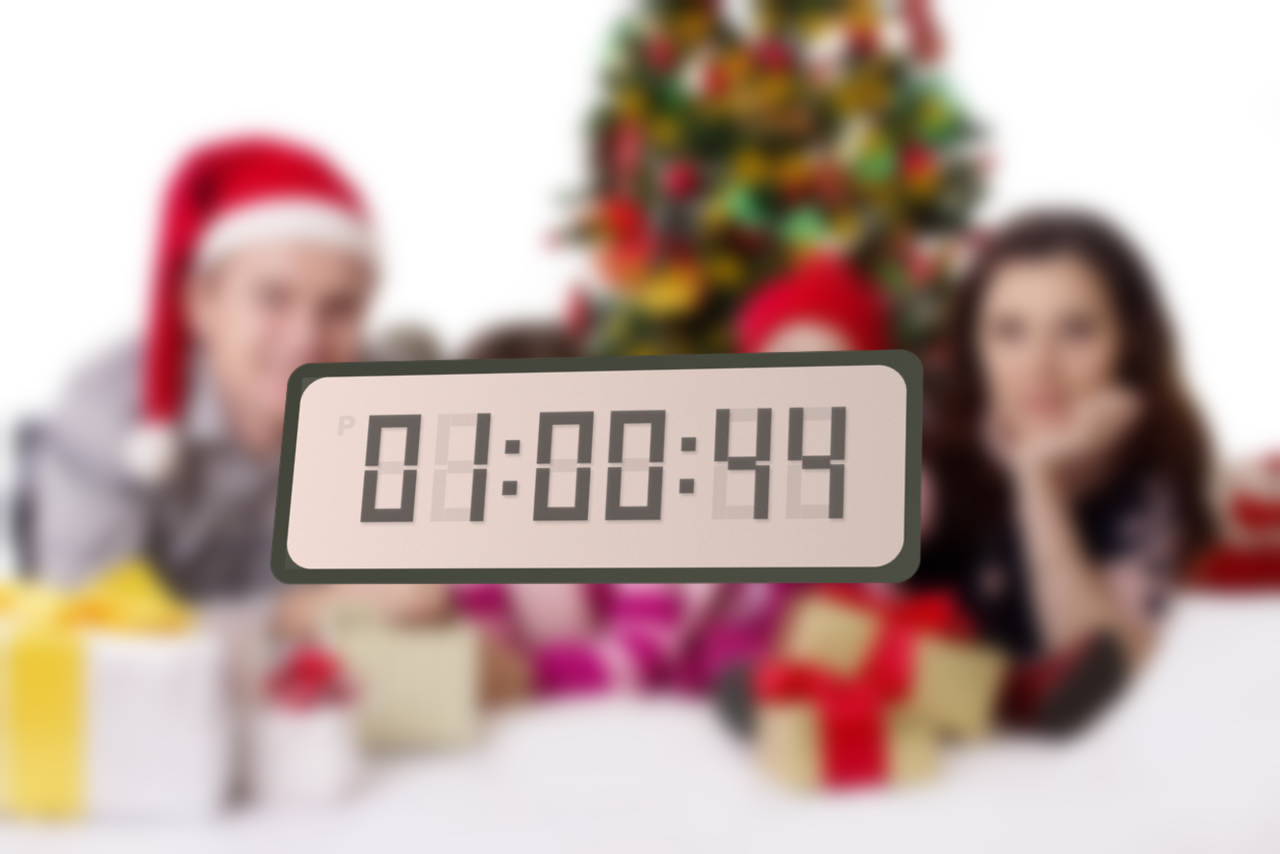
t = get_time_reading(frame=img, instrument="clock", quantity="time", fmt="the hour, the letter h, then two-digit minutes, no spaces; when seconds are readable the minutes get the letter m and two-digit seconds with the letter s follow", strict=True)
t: 1h00m44s
